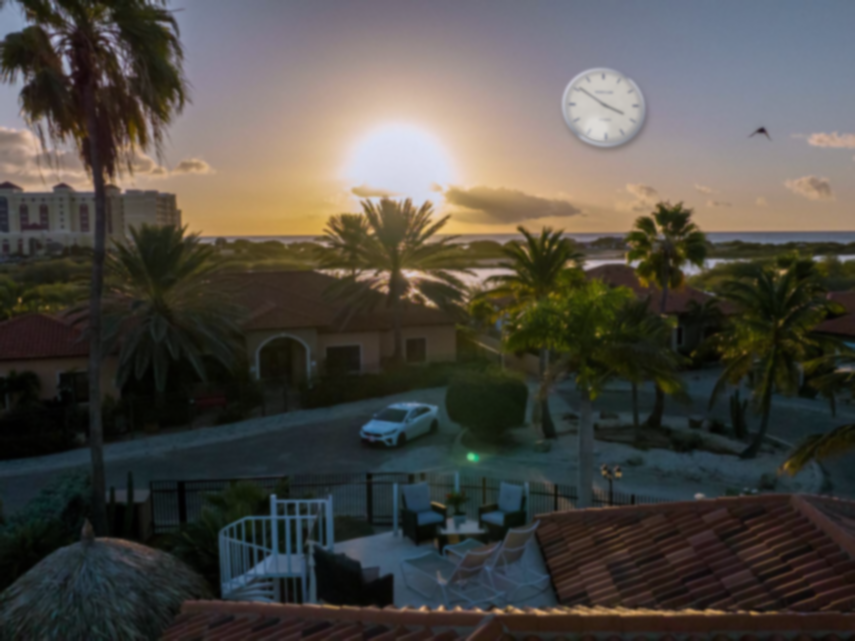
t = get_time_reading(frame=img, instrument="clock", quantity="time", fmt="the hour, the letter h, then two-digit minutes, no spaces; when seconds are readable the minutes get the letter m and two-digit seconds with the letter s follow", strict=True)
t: 3h51
